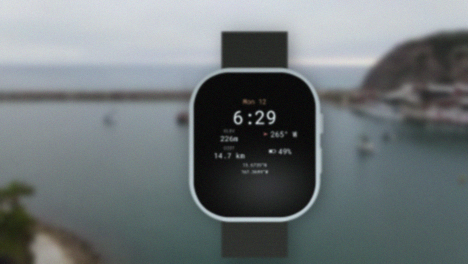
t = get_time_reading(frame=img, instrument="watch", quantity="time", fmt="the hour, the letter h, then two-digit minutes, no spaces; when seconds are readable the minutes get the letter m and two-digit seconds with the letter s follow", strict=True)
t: 6h29
